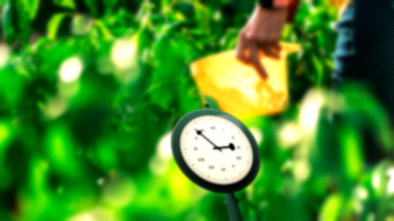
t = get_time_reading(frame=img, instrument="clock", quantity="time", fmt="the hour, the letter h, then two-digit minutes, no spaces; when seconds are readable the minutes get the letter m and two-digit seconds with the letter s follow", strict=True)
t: 2h53
